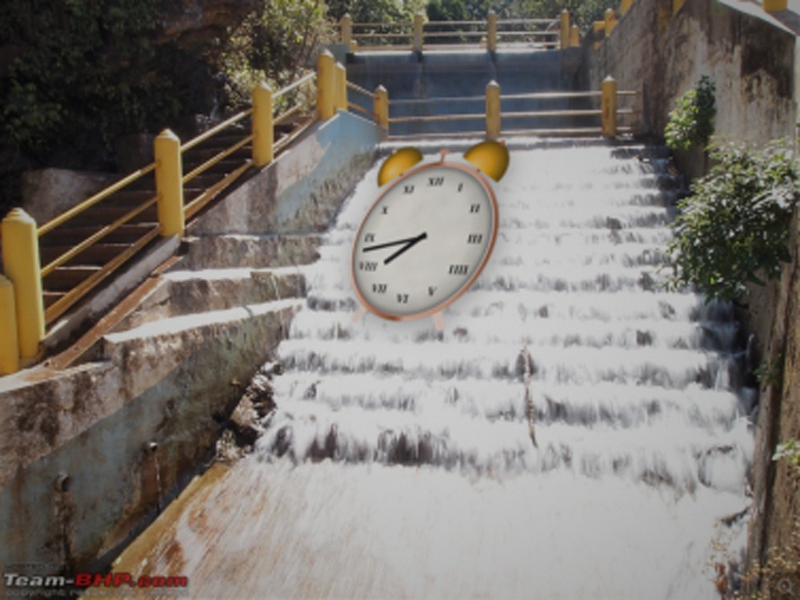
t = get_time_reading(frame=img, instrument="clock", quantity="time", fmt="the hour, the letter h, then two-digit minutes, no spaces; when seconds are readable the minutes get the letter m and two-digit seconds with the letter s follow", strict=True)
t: 7h43
